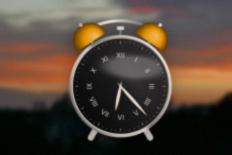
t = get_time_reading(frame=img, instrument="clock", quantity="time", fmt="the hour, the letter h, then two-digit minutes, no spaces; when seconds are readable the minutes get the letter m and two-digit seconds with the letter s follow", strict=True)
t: 6h23
